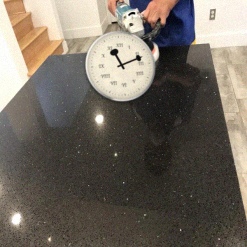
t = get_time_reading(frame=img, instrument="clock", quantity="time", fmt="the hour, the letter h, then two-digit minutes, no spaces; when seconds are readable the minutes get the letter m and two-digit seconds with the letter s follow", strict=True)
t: 11h12
